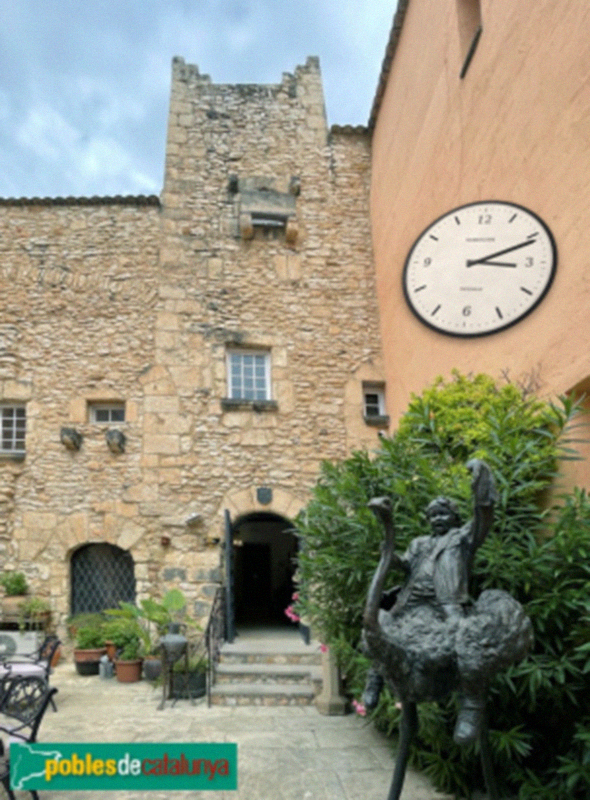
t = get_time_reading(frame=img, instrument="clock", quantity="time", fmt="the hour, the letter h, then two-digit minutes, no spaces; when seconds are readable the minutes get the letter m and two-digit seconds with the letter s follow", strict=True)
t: 3h11
